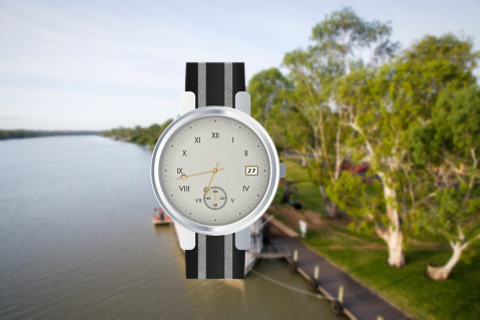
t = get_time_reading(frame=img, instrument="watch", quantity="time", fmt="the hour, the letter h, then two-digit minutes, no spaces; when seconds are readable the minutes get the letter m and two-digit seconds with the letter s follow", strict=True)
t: 6h43
